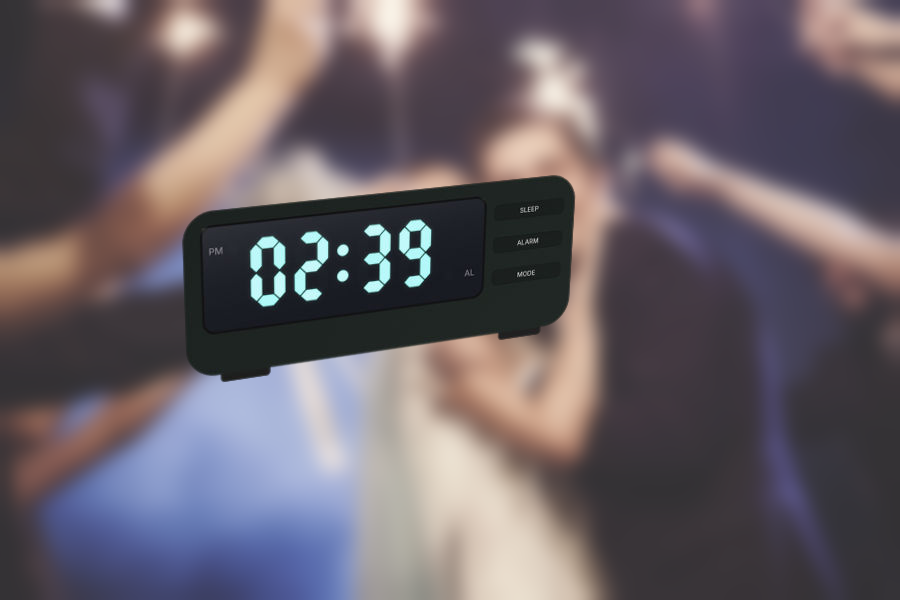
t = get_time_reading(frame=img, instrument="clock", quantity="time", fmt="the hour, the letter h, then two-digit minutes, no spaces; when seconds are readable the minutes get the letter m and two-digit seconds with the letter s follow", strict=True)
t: 2h39
